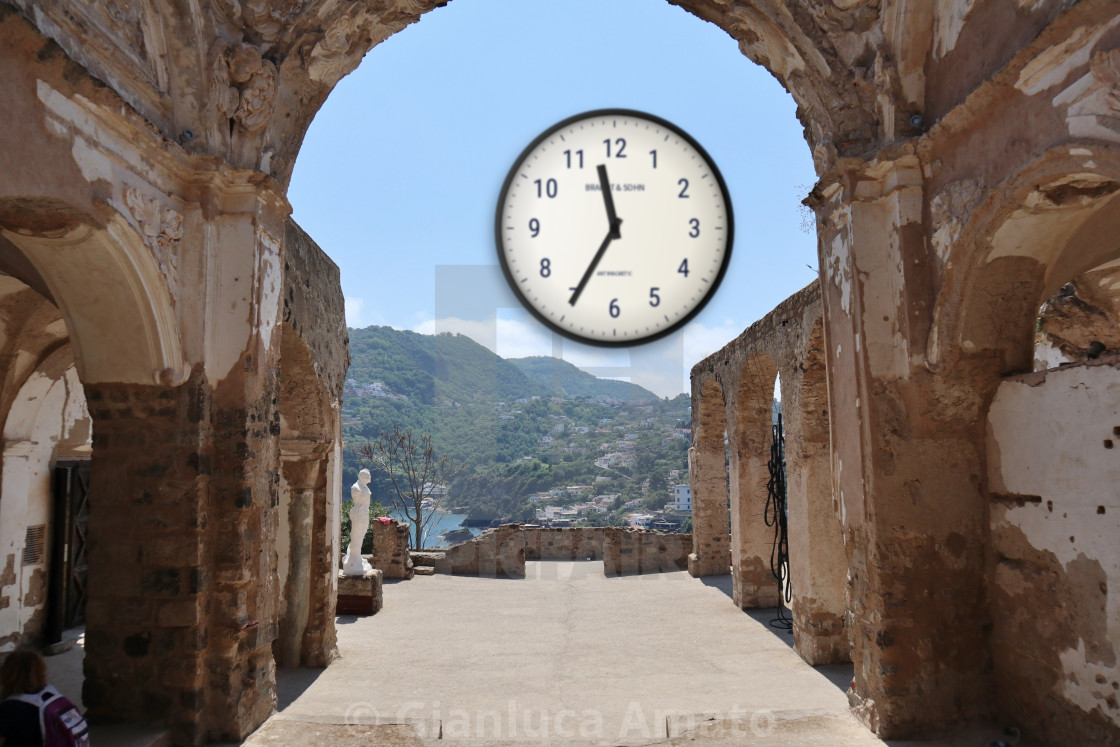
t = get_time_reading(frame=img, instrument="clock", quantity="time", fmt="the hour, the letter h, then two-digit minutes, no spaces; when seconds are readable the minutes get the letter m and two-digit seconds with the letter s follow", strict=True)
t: 11h35
